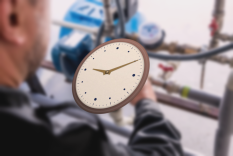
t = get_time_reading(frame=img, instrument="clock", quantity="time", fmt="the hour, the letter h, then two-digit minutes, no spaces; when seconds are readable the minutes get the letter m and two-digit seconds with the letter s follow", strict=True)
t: 9h10
